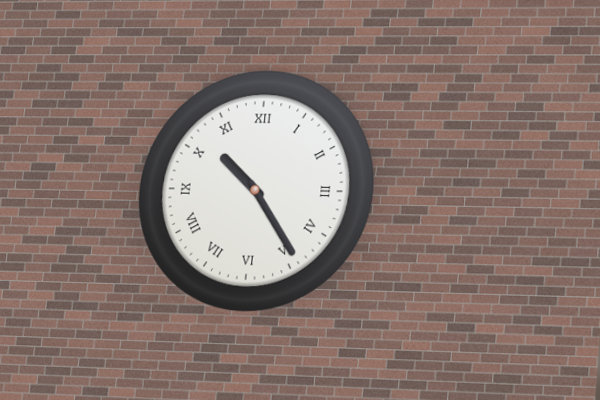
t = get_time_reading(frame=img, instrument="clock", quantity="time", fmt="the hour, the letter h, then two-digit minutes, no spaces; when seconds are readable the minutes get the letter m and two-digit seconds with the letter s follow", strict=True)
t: 10h24
